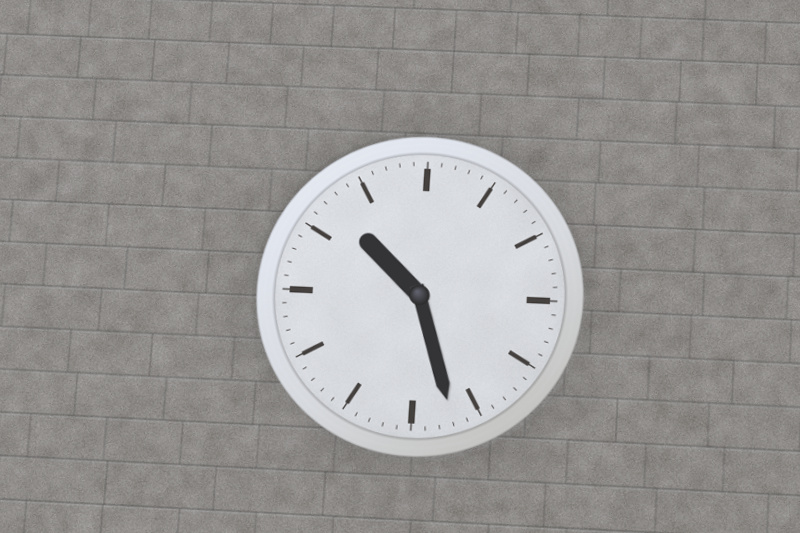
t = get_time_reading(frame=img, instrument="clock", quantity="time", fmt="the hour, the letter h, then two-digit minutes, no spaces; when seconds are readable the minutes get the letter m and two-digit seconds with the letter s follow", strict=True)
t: 10h27
